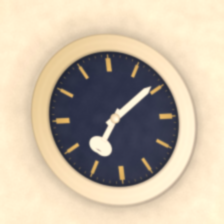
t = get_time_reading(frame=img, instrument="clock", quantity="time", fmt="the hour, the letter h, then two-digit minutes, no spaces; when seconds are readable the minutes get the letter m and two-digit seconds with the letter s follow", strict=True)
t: 7h09
